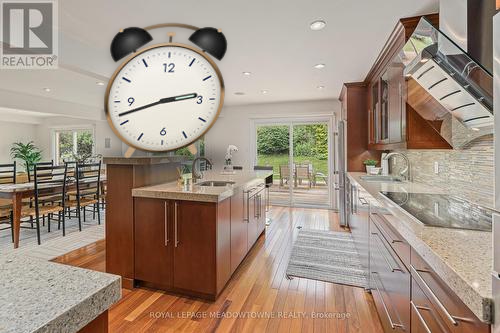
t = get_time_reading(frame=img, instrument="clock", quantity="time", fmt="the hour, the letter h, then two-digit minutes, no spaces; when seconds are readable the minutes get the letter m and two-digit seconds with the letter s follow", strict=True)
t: 2h42
